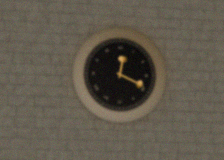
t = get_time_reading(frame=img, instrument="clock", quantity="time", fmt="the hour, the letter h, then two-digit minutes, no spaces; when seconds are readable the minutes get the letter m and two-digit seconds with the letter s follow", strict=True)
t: 12h19
